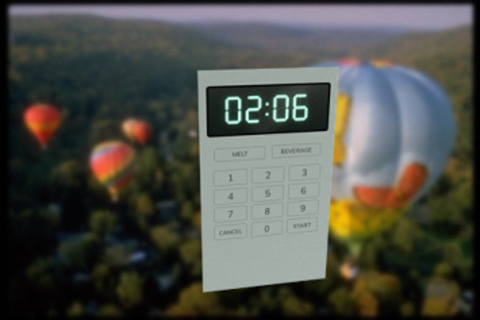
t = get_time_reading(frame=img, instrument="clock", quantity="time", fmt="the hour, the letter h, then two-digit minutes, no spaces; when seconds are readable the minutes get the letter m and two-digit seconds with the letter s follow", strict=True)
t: 2h06
